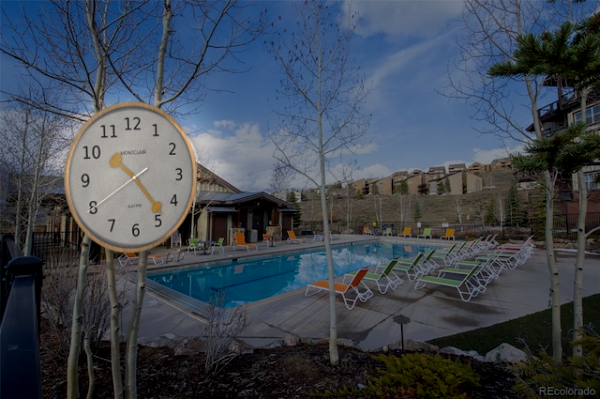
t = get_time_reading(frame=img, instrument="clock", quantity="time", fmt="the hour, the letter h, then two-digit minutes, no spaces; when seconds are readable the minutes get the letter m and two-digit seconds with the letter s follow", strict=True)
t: 10h23m40s
